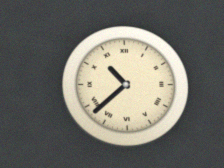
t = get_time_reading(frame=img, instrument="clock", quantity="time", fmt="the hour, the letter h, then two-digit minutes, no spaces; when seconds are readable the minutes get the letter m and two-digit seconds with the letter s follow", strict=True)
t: 10h38
